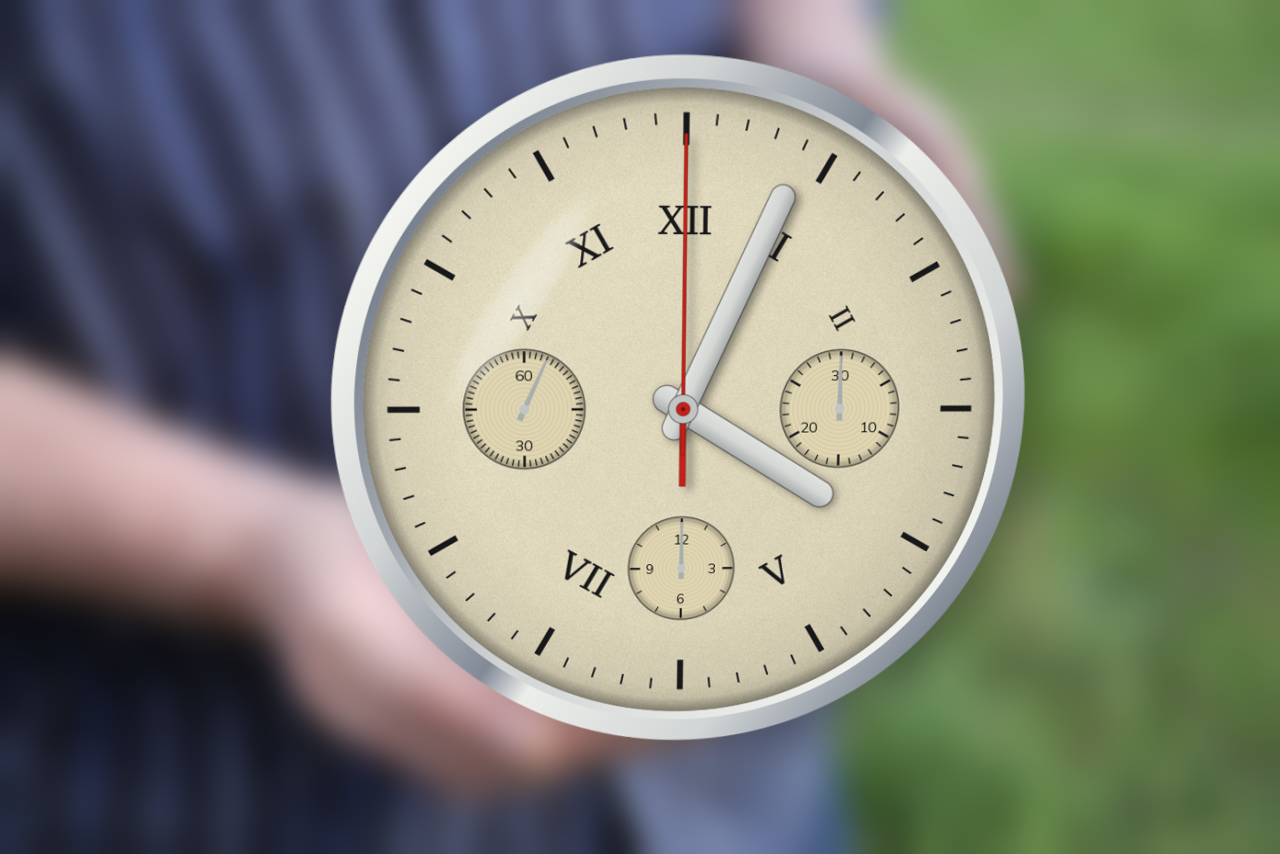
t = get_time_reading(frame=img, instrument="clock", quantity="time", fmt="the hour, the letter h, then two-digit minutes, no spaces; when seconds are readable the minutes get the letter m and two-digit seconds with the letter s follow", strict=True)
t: 4h04m04s
